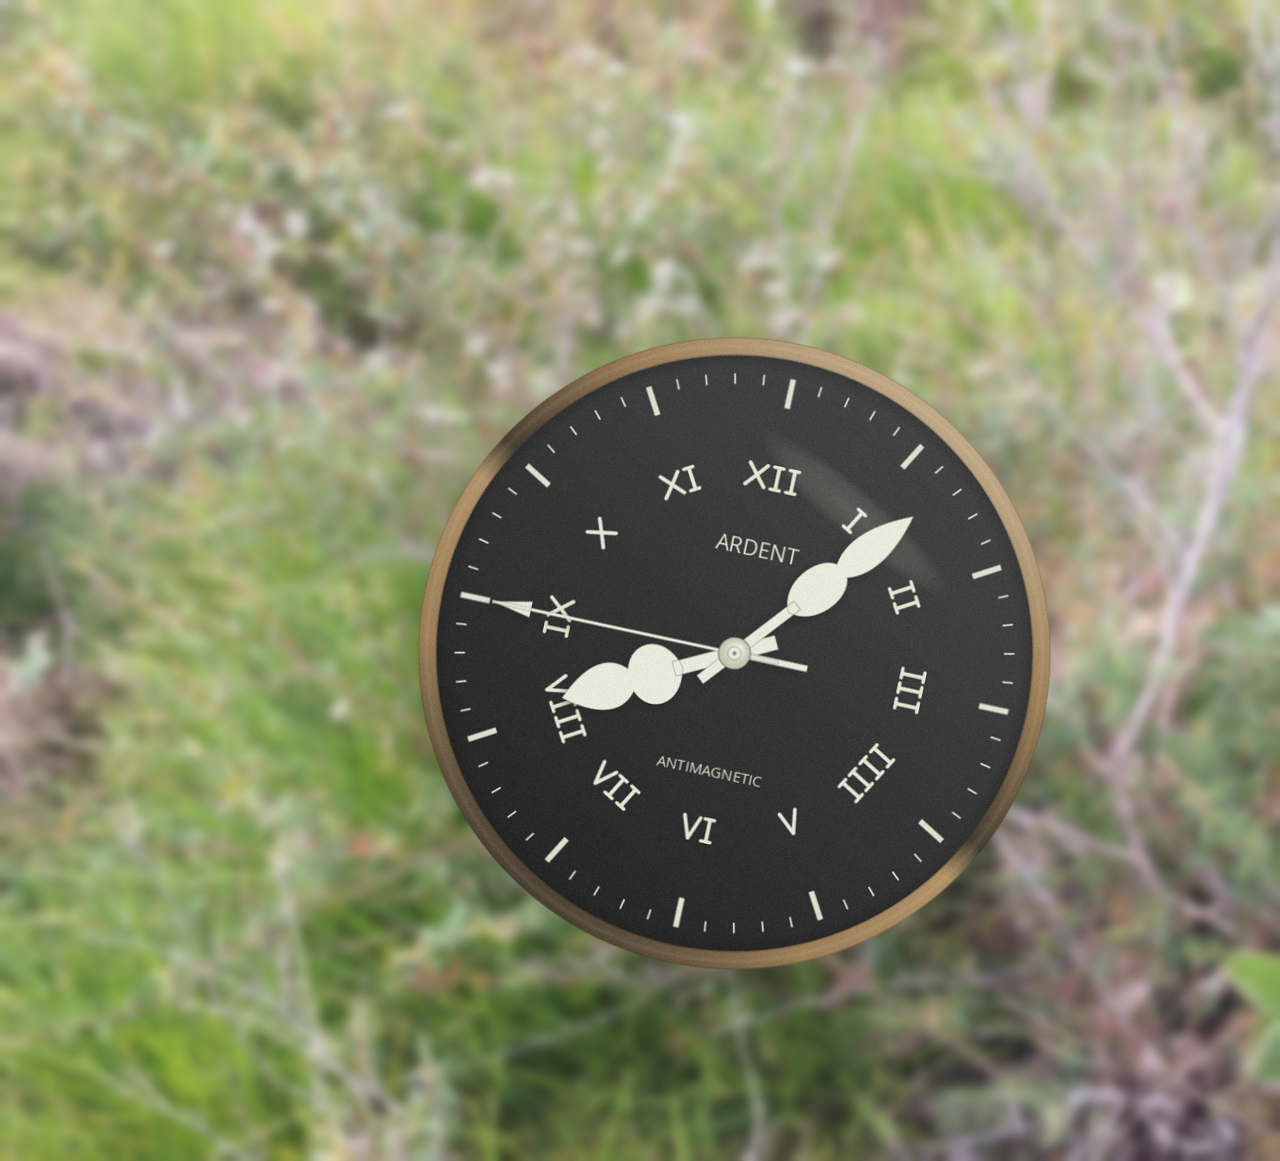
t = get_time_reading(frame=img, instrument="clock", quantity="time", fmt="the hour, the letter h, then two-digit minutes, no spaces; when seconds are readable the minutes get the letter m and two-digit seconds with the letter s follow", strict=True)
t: 8h06m45s
